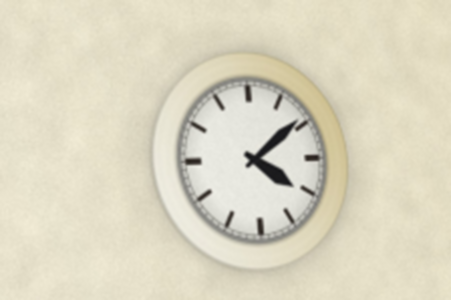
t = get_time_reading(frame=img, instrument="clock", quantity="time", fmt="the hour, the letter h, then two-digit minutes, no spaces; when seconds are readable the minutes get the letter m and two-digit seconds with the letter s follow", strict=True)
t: 4h09
